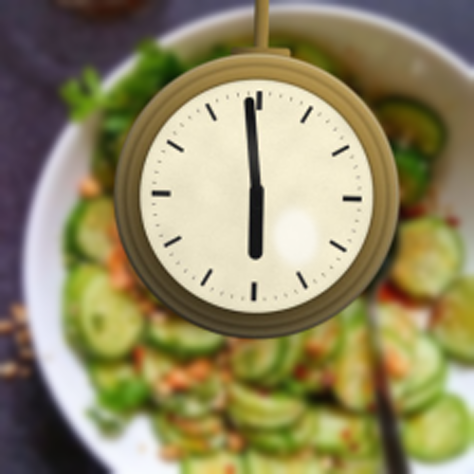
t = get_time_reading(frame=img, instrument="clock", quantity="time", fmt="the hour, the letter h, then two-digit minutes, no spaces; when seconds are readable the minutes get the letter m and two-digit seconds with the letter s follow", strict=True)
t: 5h59
